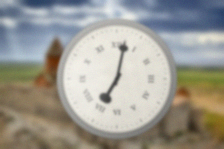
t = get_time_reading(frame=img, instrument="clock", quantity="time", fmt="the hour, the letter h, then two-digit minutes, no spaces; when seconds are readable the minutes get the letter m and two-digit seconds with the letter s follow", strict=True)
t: 7h02
